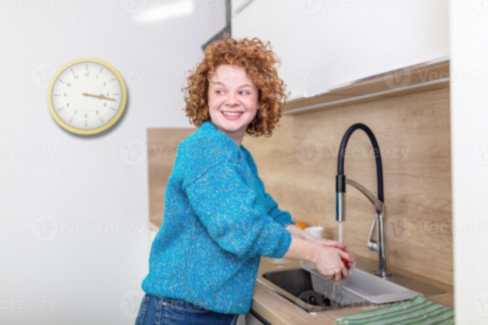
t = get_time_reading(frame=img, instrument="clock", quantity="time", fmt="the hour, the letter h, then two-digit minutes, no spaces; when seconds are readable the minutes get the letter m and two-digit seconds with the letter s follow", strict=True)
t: 3h17
